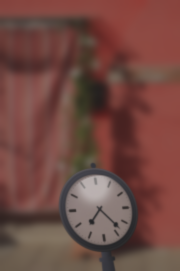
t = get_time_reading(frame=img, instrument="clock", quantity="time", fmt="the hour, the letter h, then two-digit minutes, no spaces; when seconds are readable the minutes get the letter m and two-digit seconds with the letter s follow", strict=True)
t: 7h23
